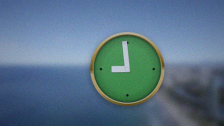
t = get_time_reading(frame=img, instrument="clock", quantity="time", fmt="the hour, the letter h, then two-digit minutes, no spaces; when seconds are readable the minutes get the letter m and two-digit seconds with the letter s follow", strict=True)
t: 8h59
